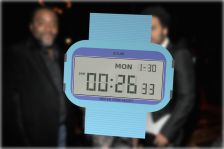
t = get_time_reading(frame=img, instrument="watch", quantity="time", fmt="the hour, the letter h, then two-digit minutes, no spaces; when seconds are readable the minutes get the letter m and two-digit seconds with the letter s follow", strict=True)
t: 0h26m33s
